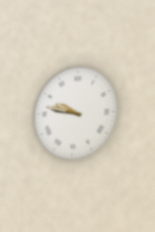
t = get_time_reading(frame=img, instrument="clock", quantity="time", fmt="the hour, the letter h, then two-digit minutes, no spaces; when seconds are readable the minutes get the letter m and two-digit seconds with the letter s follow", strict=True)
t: 9h47
